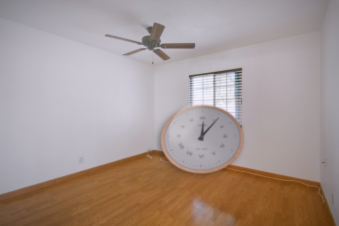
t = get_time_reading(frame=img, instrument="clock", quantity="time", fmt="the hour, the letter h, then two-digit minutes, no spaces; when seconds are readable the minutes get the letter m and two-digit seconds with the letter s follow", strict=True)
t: 12h06
